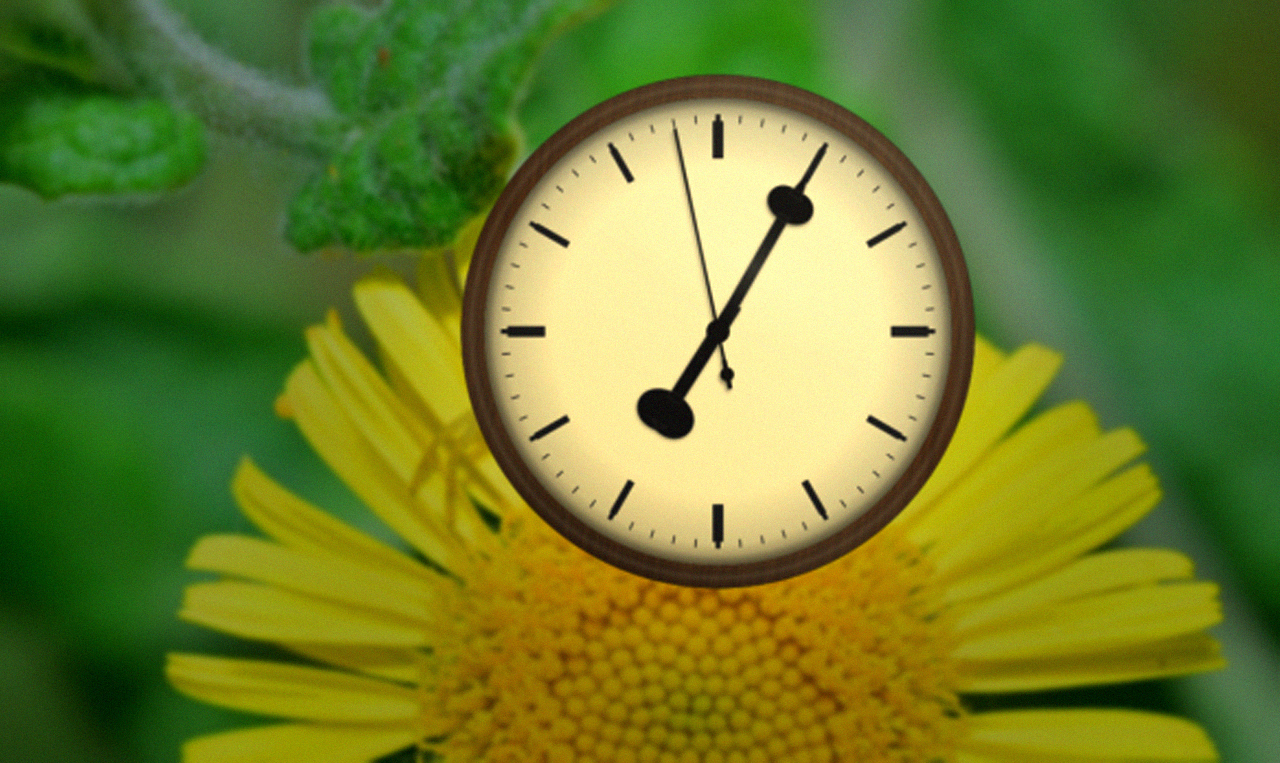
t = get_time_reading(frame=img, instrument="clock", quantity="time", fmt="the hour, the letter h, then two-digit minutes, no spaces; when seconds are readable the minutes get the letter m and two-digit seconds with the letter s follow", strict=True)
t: 7h04m58s
